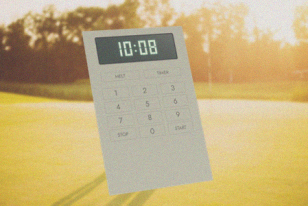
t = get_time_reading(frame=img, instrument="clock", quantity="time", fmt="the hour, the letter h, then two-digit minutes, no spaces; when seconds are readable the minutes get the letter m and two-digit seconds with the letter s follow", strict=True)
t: 10h08
